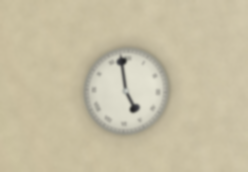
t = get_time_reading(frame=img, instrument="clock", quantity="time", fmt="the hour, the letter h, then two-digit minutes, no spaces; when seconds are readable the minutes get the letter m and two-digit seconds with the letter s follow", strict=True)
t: 4h58
